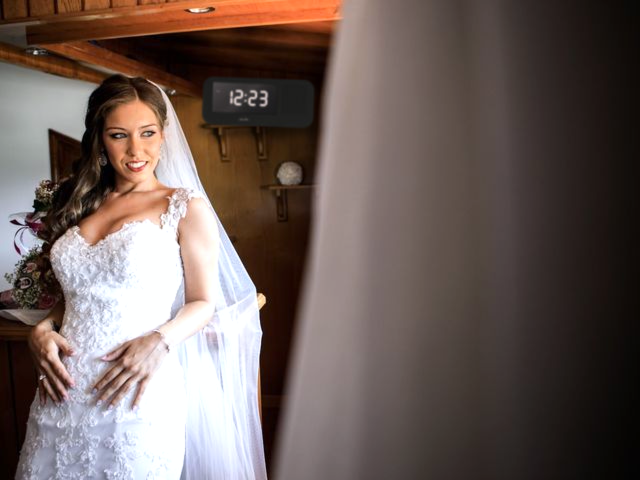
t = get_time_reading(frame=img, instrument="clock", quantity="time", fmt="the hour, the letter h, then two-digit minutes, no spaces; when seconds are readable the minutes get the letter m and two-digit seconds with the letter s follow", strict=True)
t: 12h23
